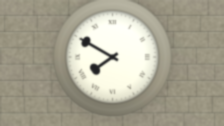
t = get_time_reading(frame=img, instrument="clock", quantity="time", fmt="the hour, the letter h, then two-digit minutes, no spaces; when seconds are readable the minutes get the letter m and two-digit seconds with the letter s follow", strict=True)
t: 7h50
